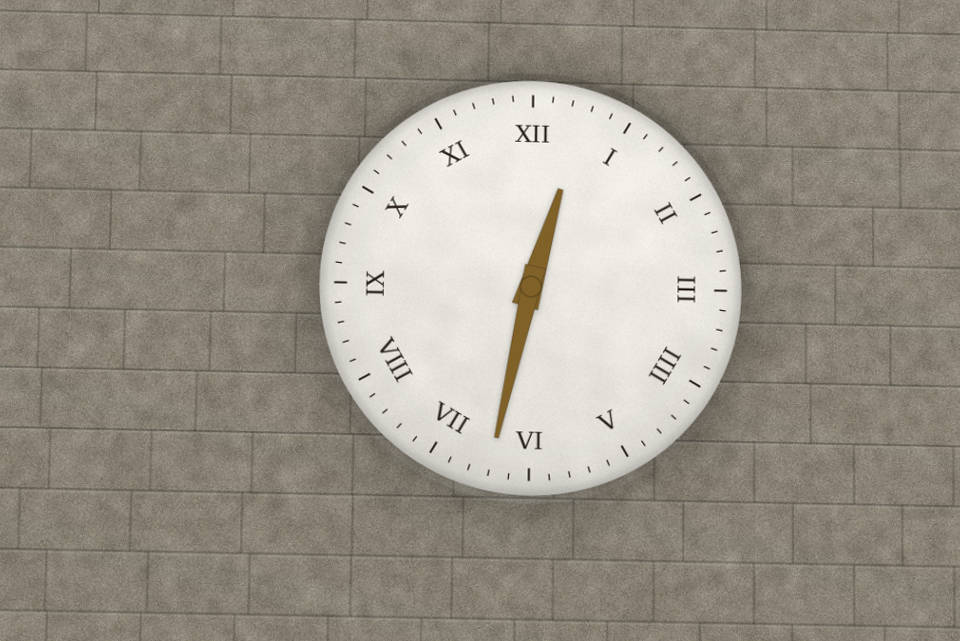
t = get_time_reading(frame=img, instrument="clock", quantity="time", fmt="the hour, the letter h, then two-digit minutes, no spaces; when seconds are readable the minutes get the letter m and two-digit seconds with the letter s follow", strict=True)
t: 12h32
